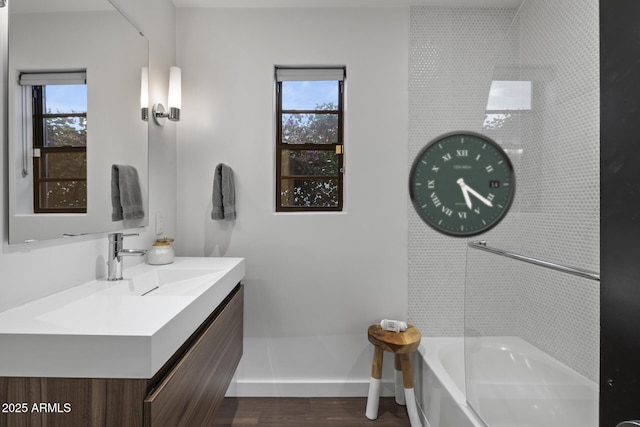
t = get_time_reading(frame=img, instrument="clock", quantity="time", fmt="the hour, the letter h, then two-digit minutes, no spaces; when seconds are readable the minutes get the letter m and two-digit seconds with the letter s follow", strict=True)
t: 5h21
